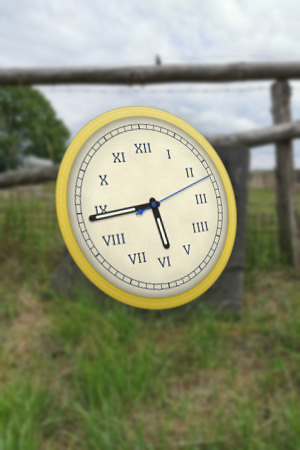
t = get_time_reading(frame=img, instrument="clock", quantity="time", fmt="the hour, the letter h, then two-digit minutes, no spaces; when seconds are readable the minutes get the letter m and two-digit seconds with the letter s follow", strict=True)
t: 5h44m12s
